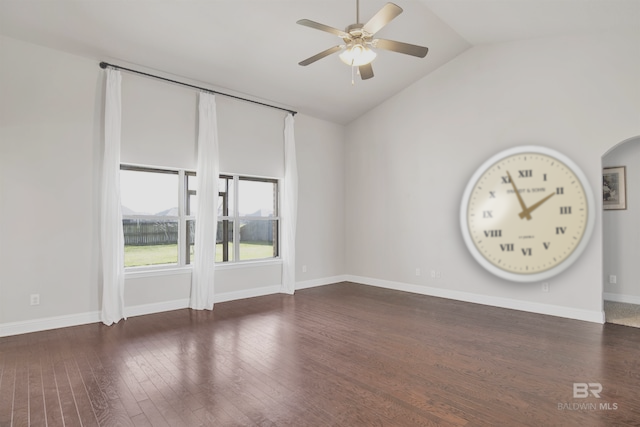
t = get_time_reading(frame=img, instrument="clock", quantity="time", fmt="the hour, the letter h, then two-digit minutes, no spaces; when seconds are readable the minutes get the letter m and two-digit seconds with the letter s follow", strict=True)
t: 1h56
